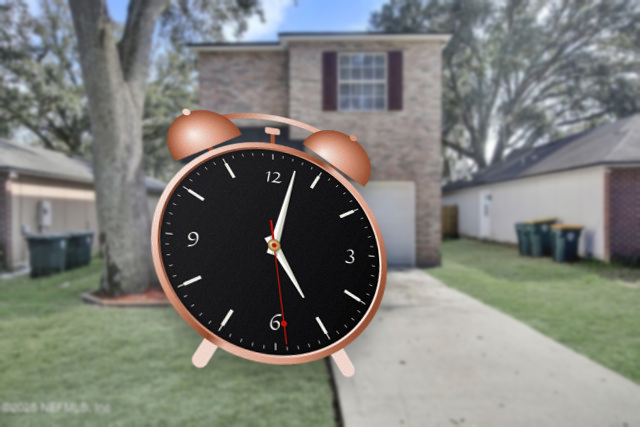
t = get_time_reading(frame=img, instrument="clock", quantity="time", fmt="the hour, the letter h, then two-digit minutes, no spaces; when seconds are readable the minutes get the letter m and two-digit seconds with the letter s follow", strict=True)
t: 5h02m29s
